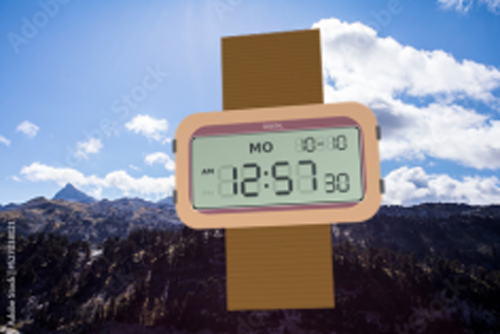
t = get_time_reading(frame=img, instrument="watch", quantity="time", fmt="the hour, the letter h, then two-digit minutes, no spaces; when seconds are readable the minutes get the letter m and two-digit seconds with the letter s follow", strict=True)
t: 12h57m30s
